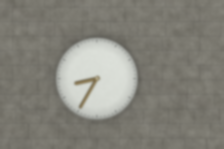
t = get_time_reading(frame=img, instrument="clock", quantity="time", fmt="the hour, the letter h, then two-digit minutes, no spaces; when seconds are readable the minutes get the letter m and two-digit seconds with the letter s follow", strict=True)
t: 8h35
